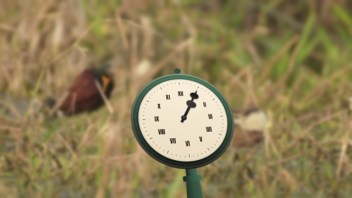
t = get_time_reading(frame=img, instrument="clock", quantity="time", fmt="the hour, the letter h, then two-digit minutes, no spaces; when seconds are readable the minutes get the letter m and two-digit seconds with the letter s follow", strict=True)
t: 1h05
